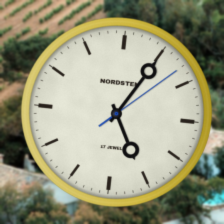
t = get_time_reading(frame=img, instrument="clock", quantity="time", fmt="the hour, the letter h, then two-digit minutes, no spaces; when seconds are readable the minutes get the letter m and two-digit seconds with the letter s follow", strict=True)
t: 5h05m08s
